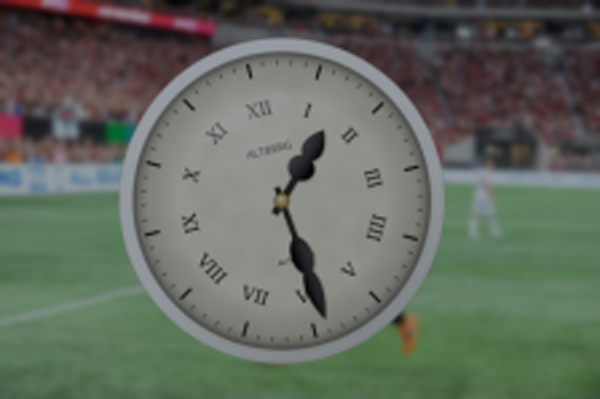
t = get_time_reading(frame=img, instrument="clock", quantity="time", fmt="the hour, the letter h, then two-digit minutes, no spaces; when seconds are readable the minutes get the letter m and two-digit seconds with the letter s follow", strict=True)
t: 1h29
